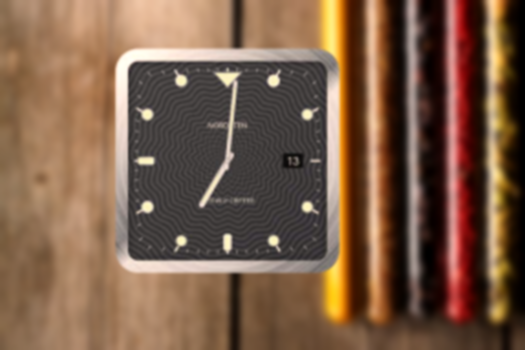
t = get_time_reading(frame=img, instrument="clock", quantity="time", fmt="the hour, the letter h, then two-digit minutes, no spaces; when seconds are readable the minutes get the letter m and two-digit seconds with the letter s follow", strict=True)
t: 7h01
